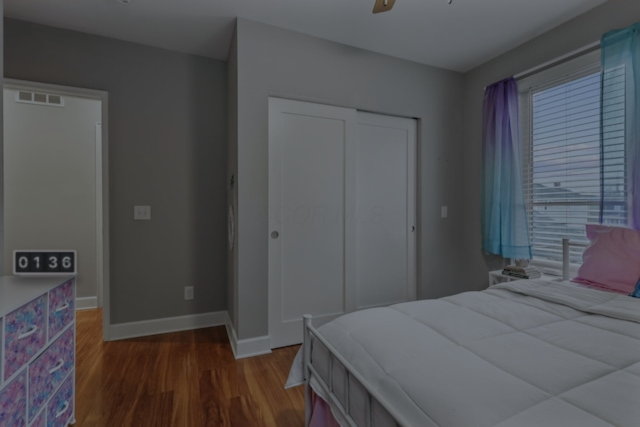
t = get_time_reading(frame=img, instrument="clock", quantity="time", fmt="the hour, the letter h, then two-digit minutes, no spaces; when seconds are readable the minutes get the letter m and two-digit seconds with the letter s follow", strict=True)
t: 1h36
